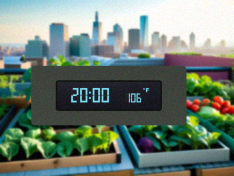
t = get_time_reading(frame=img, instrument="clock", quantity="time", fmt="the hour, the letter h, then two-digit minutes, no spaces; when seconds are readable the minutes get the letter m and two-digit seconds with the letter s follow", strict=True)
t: 20h00
